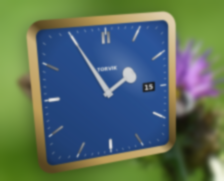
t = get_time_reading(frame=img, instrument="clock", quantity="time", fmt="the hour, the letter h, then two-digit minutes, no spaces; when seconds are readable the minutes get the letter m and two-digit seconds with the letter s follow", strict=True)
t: 1h55
